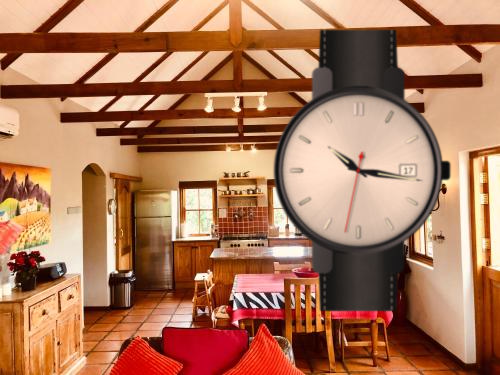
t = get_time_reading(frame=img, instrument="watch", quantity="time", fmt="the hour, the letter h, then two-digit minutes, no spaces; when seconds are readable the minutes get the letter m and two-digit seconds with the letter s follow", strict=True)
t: 10h16m32s
